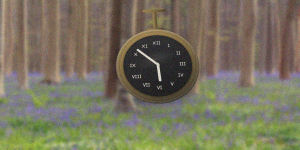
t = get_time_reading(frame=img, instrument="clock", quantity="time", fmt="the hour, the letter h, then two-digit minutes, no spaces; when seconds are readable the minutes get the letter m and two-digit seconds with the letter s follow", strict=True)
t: 5h52
